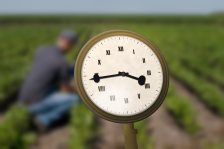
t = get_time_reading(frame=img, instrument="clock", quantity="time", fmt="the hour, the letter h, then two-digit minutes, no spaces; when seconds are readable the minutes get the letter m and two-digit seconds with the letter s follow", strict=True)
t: 3h44
